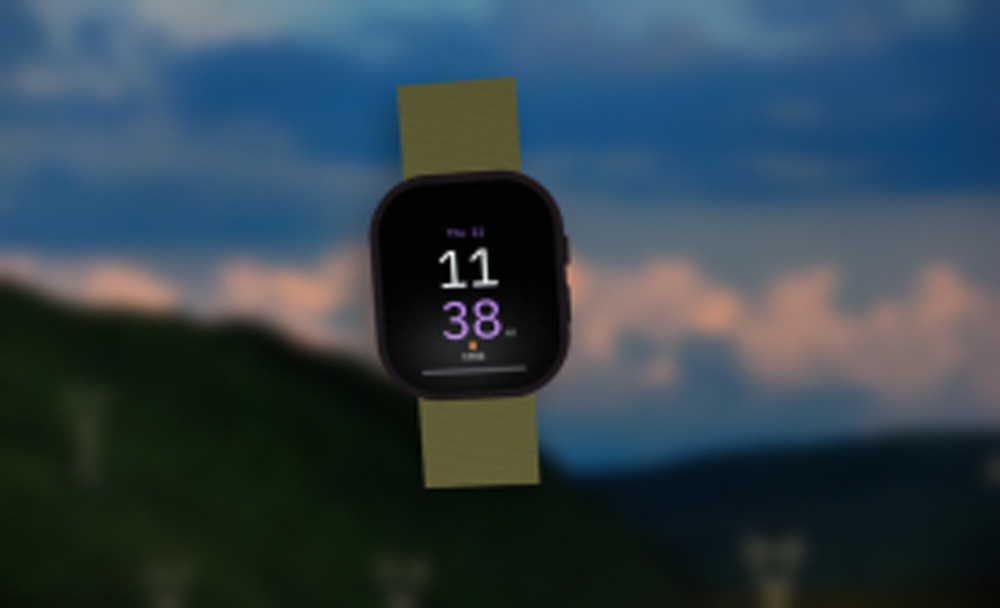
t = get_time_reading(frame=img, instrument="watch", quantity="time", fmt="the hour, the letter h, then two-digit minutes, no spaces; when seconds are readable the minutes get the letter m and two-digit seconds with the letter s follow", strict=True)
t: 11h38
